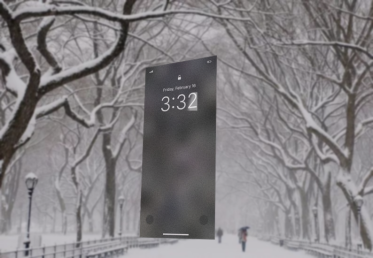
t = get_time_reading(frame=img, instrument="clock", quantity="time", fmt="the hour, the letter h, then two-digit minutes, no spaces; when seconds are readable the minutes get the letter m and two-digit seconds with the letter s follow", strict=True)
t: 3h32
